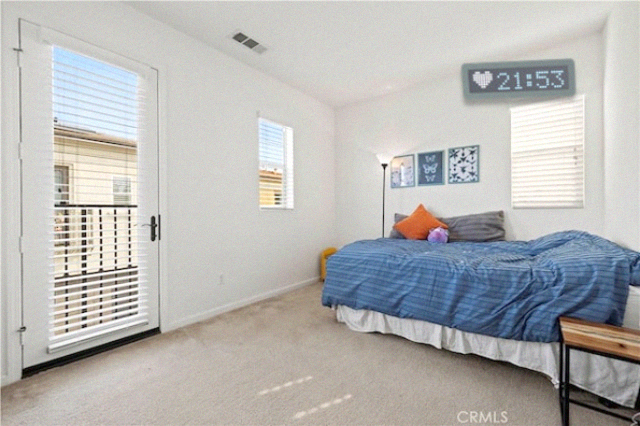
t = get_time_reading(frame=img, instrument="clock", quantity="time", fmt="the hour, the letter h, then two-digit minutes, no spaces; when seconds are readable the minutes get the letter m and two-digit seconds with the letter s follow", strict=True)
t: 21h53
